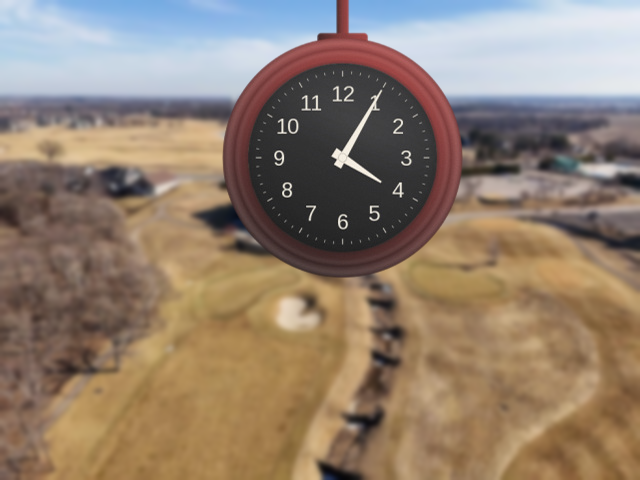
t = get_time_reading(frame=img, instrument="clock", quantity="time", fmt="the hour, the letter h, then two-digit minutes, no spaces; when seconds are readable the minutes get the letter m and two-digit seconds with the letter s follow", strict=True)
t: 4h05
